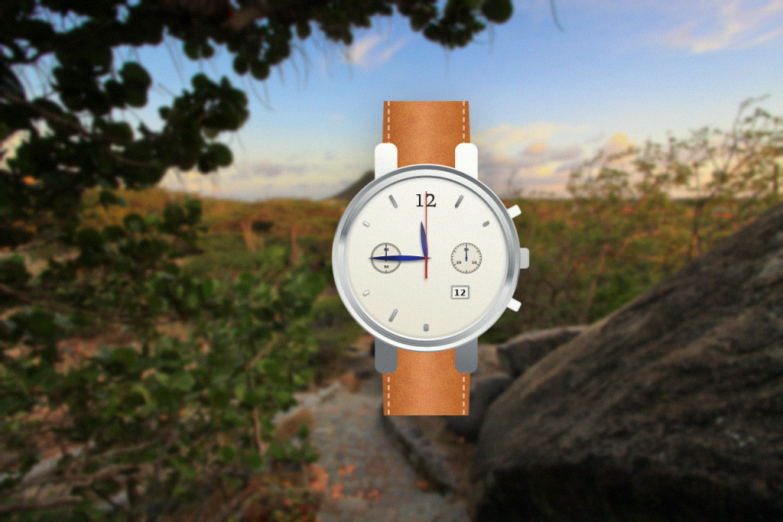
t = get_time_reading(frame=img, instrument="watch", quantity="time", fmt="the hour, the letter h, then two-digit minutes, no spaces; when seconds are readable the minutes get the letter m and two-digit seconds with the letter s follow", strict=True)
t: 11h45
